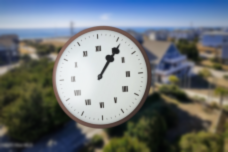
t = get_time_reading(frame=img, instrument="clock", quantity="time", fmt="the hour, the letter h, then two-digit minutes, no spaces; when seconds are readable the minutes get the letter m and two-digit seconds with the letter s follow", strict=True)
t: 1h06
